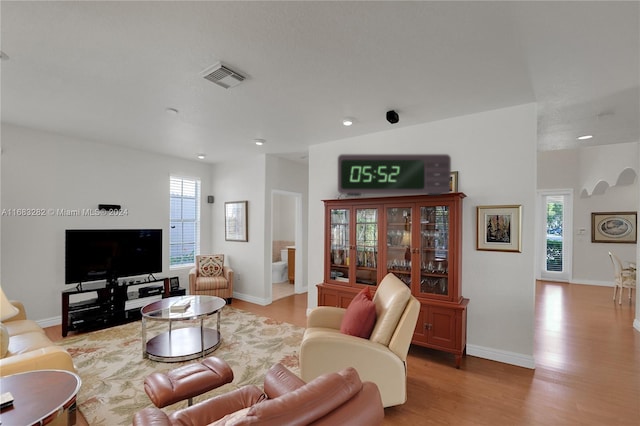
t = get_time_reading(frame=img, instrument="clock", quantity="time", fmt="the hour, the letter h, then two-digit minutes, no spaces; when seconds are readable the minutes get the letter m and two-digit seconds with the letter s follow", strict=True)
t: 5h52
